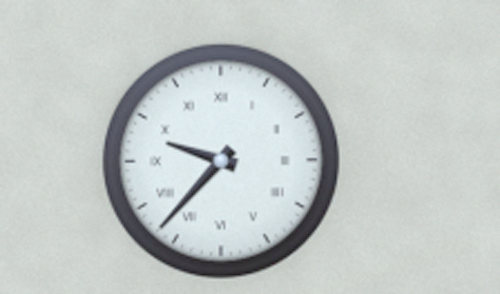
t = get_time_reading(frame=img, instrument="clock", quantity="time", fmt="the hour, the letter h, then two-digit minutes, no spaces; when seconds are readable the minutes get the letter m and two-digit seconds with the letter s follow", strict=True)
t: 9h37
